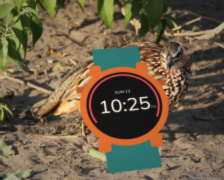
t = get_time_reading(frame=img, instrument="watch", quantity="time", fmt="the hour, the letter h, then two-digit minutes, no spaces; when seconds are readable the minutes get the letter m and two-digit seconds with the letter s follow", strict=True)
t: 10h25
